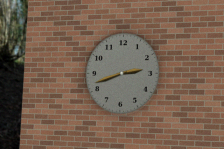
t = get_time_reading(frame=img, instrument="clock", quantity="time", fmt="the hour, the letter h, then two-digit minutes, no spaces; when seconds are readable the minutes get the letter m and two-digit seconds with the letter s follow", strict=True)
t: 2h42
